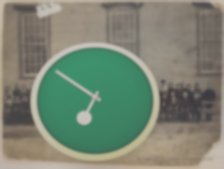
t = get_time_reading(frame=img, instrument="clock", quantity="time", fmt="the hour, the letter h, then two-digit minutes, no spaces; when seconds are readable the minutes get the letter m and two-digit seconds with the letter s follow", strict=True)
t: 6h51
